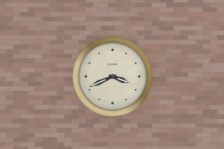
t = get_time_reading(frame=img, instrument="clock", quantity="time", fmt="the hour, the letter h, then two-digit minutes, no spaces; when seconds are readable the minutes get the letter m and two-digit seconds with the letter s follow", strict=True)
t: 3h41
